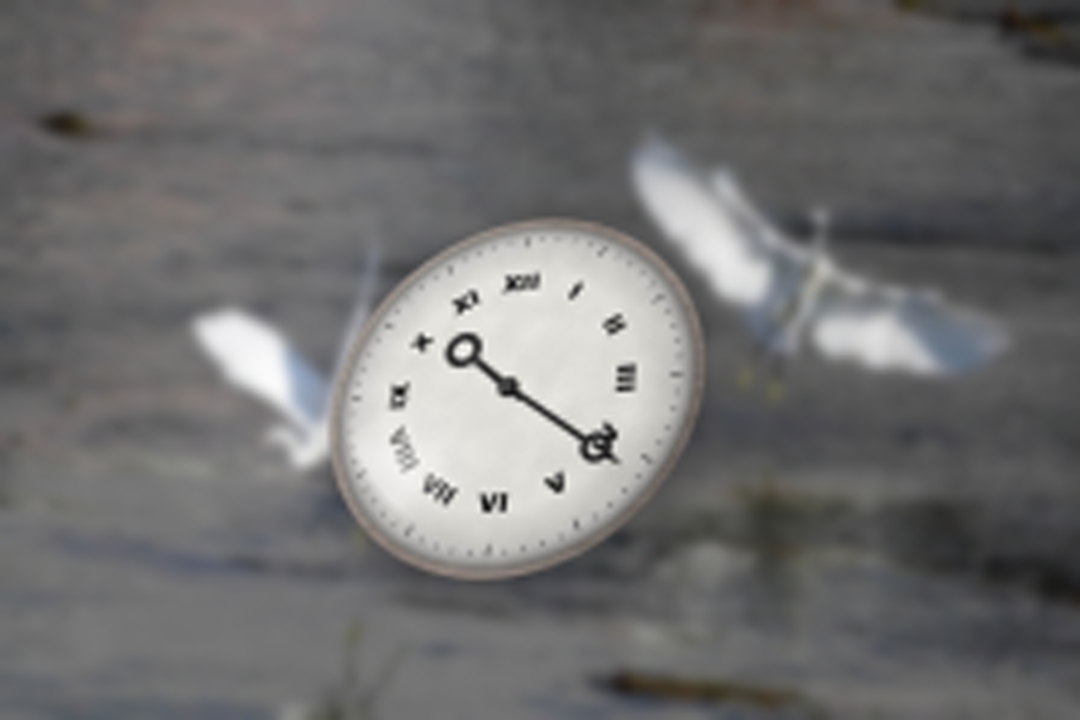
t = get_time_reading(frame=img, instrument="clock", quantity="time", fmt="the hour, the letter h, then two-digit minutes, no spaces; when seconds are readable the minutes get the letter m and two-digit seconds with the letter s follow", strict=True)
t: 10h21
